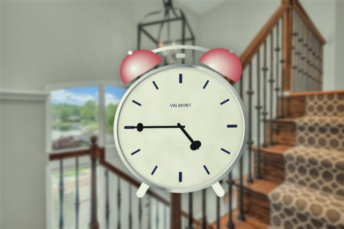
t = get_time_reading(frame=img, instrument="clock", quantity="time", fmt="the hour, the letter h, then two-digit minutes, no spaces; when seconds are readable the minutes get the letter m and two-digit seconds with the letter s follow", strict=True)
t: 4h45
